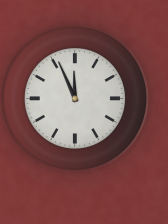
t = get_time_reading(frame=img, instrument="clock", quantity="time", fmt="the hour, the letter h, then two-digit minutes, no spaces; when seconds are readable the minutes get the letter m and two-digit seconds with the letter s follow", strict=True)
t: 11h56
